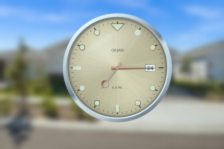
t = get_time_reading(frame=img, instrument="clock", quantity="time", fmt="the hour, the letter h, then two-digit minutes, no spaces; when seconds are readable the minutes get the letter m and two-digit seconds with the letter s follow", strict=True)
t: 7h15
